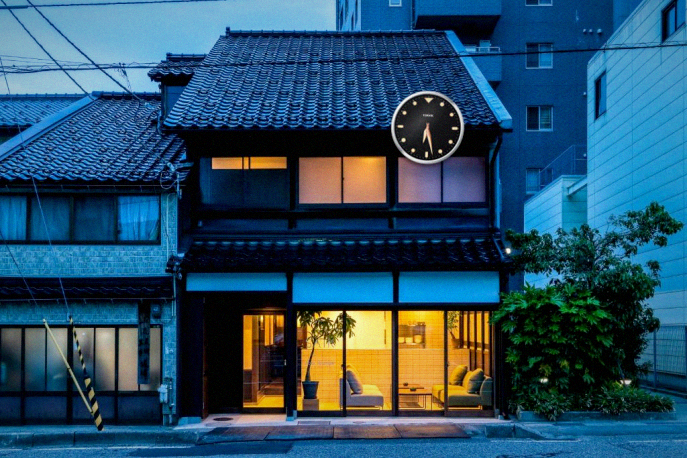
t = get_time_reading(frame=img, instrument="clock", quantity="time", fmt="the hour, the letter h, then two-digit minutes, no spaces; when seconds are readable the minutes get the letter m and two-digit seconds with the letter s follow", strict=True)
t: 6h28
